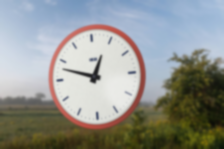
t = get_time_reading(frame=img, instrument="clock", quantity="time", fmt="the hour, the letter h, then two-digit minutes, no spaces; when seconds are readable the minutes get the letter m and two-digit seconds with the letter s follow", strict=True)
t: 12h48
